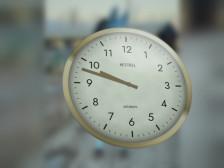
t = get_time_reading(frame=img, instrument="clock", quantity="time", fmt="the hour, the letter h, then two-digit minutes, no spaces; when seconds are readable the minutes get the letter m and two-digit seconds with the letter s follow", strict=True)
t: 9h48
